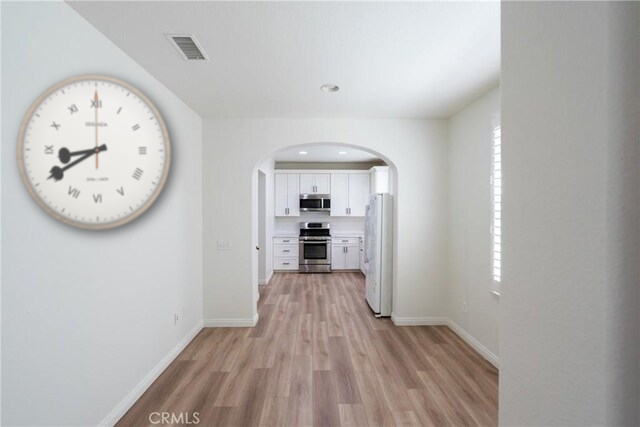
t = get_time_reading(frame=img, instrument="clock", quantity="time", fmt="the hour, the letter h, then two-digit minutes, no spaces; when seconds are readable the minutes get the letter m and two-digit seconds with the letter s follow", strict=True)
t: 8h40m00s
